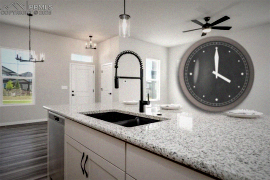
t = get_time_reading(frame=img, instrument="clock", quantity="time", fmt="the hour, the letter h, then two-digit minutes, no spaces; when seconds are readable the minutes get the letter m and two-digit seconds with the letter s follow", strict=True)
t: 4h00
